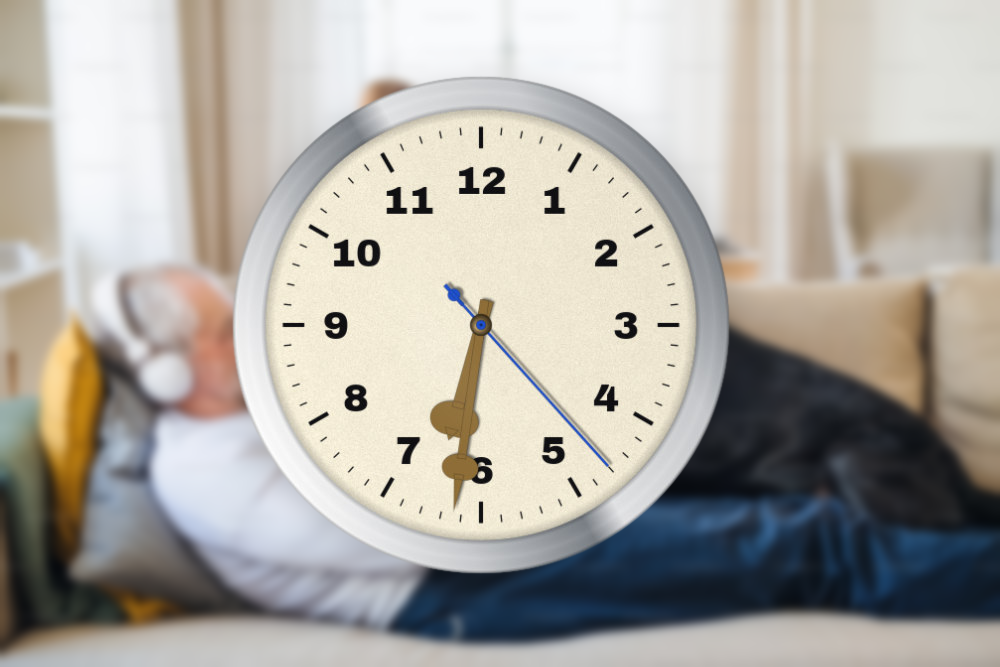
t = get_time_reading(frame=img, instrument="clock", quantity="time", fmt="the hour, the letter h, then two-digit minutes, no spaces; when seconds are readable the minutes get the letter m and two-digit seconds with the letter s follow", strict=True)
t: 6h31m23s
